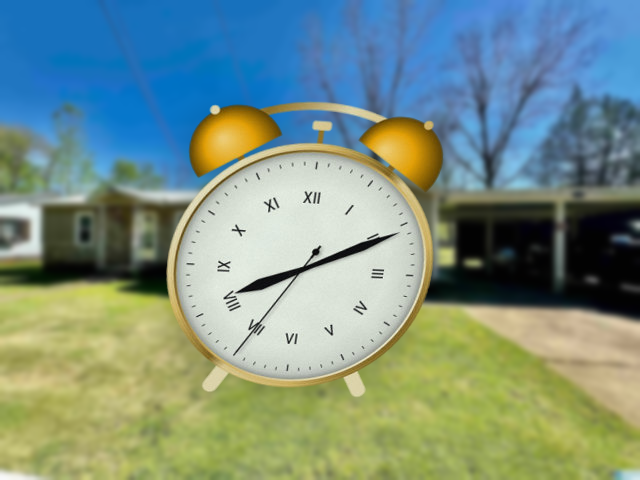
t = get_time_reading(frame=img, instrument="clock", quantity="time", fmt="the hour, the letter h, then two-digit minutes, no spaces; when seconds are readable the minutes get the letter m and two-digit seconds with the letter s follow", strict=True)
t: 8h10m35s
